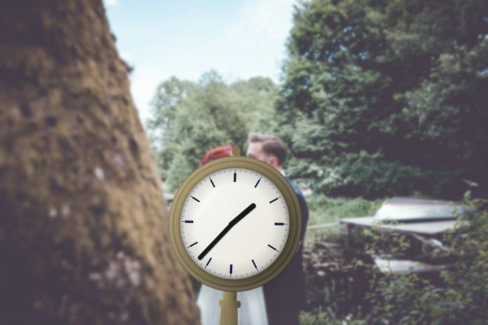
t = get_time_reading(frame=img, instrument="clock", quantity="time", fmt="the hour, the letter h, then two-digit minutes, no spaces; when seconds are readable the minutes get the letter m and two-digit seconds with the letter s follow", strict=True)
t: 1h37
